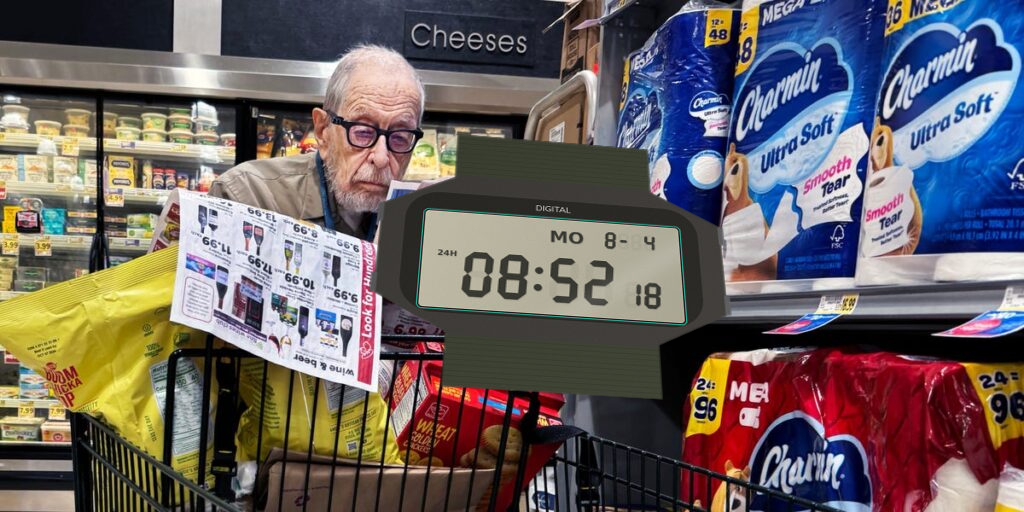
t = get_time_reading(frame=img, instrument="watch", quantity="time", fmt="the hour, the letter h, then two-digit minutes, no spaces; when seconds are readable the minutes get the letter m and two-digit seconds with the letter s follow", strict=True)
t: 8h52m18s
